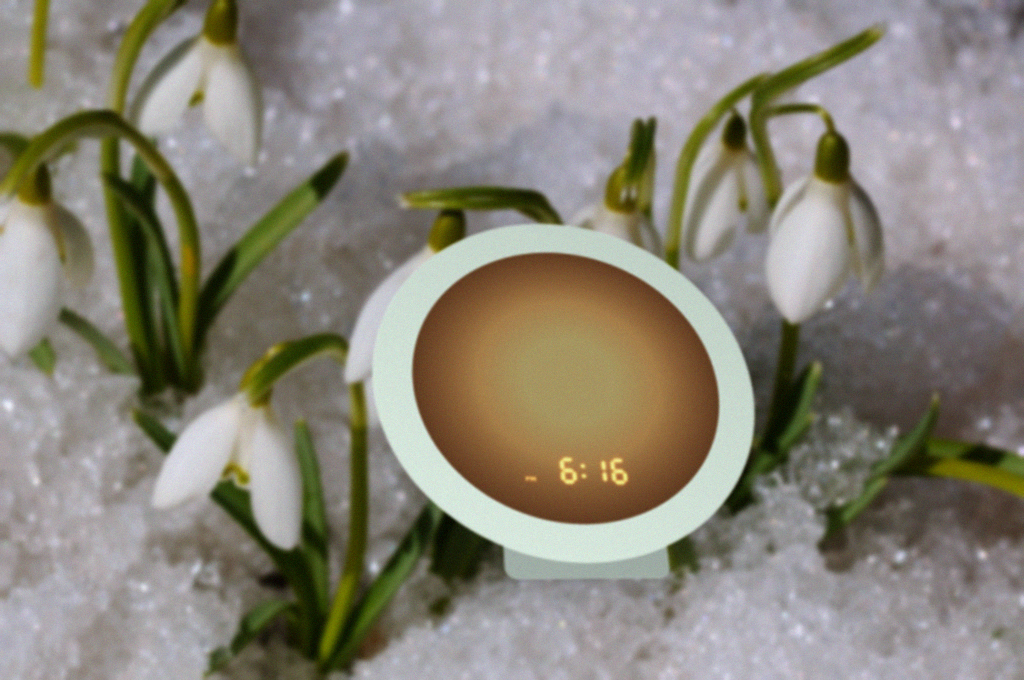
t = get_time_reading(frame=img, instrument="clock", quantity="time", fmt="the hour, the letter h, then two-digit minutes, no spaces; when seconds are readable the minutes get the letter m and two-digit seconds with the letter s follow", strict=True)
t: 6h16
